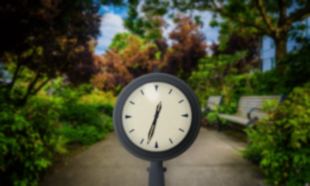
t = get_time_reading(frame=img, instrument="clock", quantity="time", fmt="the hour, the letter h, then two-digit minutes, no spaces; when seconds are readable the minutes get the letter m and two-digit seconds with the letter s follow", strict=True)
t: 12h33
